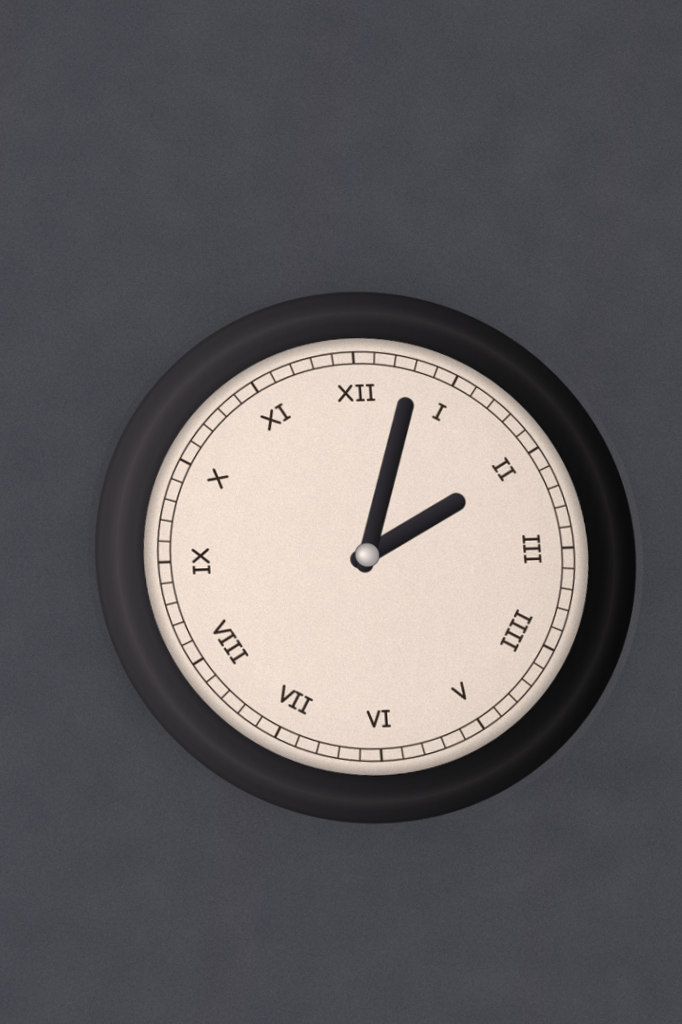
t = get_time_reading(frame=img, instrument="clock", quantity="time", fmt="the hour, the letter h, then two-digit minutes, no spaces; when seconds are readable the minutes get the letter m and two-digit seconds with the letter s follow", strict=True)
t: 2h03
